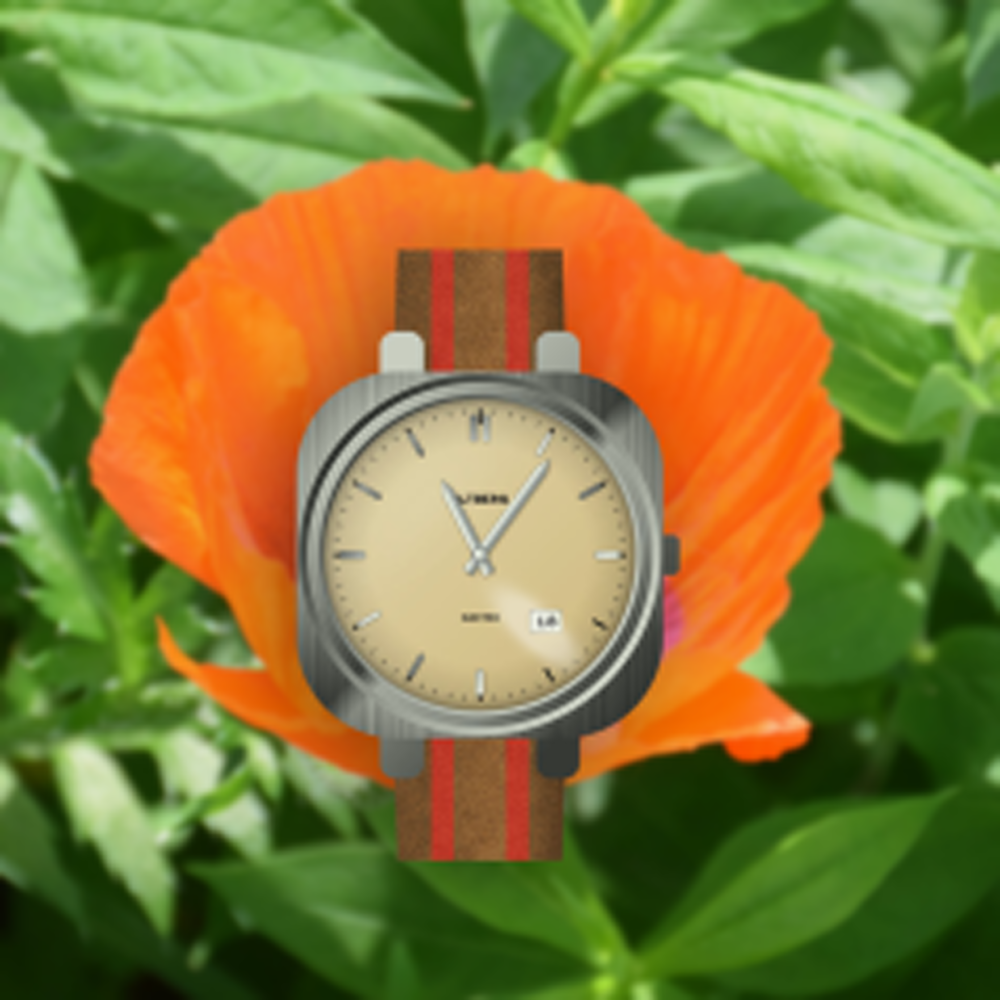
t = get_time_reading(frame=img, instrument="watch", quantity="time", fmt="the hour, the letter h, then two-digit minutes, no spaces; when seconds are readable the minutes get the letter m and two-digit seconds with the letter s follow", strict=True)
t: 11h06
